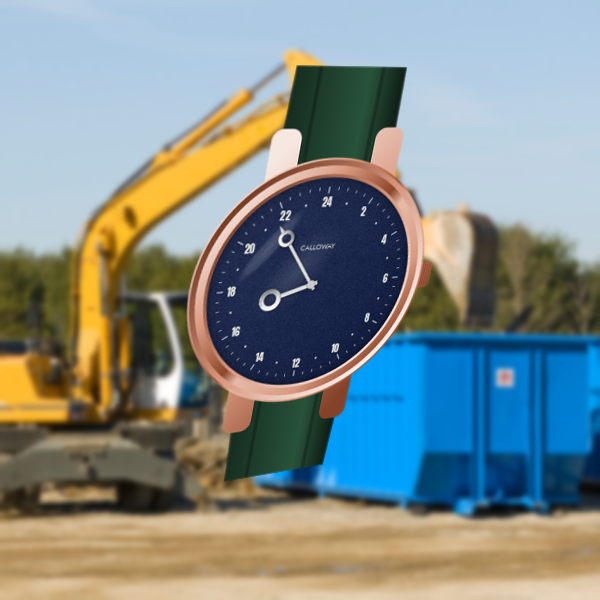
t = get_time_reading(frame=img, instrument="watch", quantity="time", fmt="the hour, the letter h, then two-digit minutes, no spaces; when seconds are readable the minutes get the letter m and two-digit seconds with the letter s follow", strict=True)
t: 16h54
